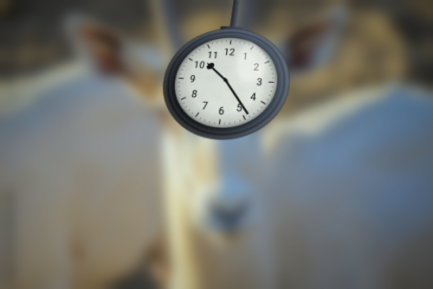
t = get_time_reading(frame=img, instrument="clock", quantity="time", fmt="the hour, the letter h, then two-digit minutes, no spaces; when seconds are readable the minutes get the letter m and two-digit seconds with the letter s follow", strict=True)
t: 10h24
